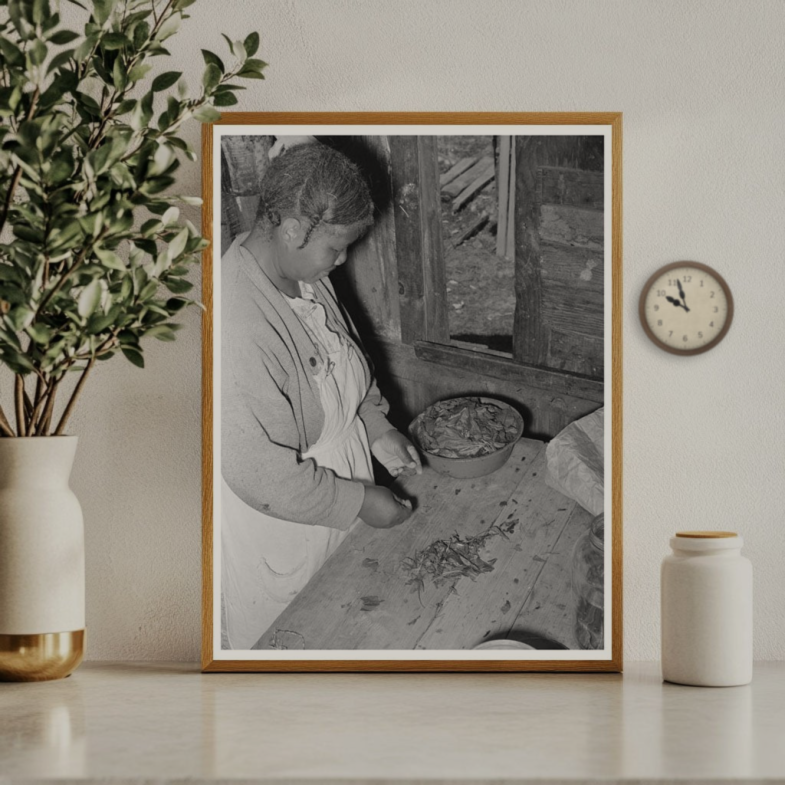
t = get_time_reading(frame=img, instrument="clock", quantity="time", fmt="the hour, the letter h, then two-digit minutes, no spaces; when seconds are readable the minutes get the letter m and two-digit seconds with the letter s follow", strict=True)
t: 9h57
